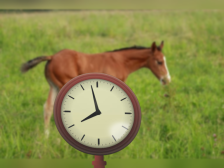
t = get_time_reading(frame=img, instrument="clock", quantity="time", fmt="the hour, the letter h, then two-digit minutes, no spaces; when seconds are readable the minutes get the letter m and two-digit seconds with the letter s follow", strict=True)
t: 7h58
